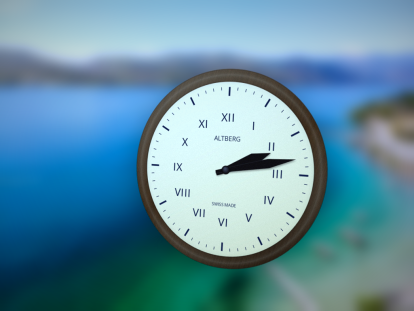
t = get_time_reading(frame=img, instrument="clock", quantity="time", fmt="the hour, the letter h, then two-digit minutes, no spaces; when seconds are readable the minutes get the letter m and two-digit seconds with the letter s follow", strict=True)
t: 2h13
